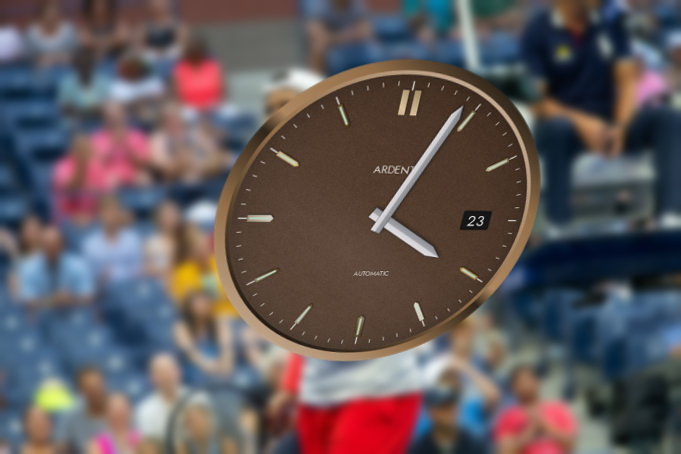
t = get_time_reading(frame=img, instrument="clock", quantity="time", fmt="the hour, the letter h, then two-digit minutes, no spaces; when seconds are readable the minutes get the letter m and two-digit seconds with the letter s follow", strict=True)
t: 4h04
